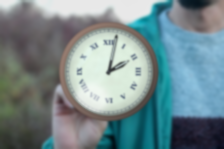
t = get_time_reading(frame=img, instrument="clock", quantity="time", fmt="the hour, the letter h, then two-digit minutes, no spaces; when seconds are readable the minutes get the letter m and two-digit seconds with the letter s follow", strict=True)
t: 2h02
